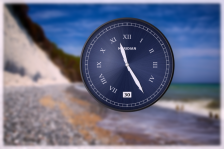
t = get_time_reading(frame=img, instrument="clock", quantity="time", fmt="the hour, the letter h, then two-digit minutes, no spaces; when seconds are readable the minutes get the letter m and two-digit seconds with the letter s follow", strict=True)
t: 11h25
